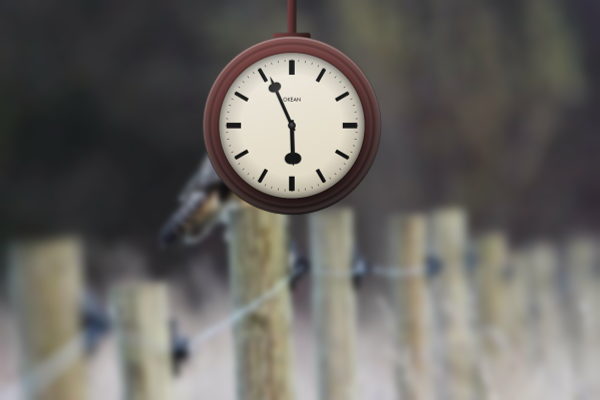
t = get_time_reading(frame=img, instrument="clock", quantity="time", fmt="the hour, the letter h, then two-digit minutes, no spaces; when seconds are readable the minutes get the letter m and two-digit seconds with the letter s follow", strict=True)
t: 5h56
